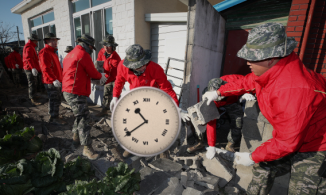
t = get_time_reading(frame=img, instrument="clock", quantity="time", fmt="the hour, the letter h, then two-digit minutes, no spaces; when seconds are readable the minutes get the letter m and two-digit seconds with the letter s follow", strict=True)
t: 10h39
